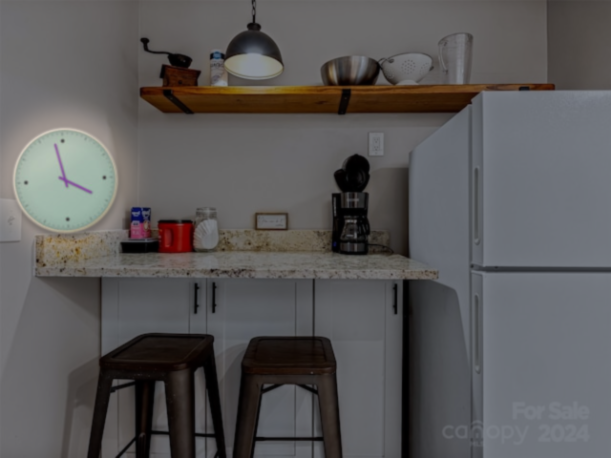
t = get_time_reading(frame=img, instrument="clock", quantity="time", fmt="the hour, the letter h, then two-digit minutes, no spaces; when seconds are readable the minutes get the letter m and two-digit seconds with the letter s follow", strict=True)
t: 3h58
